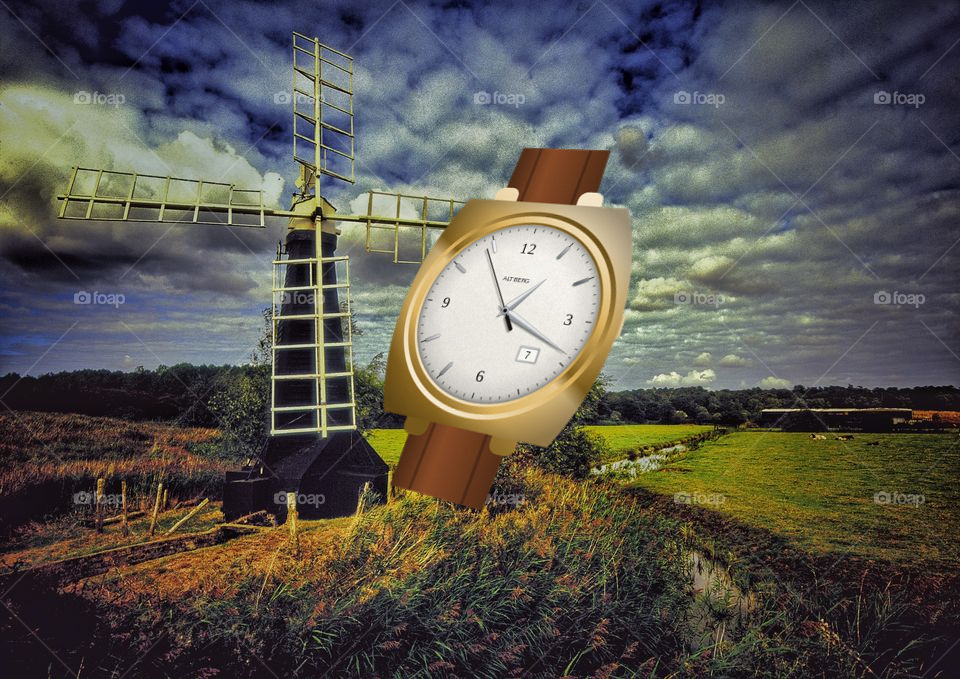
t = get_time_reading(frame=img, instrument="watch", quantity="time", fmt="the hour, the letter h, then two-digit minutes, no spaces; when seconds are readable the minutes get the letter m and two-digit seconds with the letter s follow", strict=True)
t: 1h18m54s
